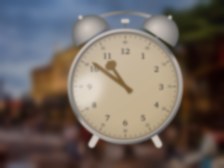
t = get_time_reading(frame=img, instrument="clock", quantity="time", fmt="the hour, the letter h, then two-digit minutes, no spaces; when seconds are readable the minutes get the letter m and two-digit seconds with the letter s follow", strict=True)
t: 10h51
